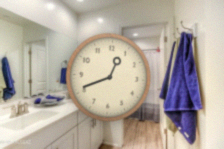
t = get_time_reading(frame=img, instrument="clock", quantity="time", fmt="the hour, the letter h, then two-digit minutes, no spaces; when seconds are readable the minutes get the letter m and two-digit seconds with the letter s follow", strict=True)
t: 12h41
